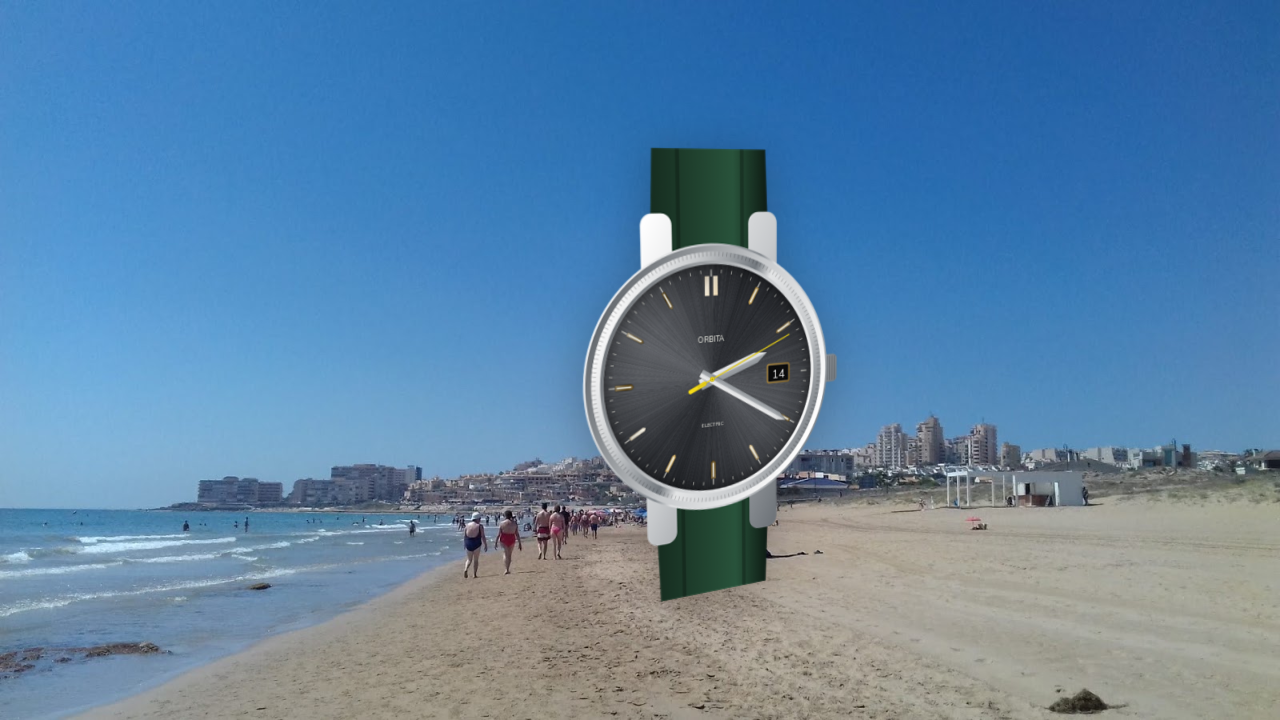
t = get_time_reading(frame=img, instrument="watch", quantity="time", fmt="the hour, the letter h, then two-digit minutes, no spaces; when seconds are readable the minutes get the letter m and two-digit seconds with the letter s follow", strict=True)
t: 2h20m11s
